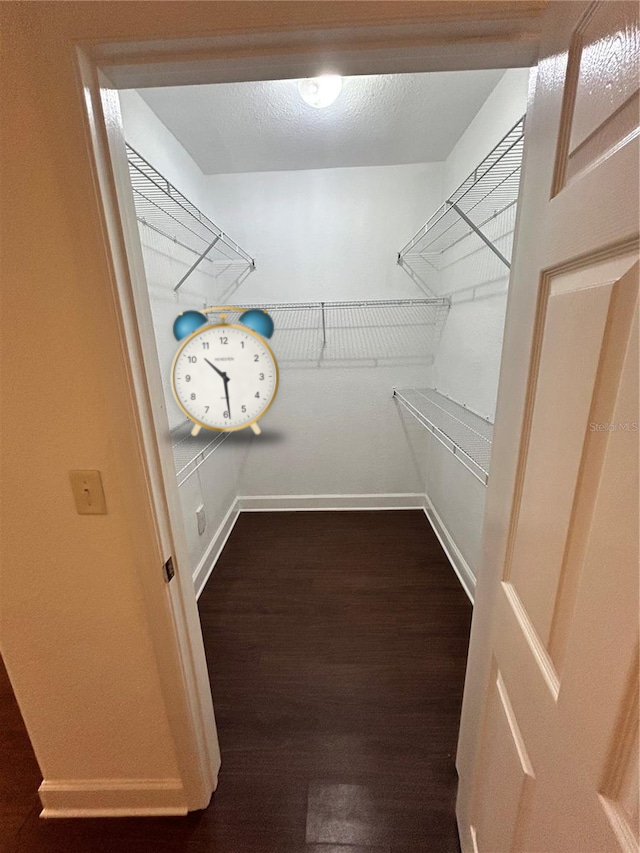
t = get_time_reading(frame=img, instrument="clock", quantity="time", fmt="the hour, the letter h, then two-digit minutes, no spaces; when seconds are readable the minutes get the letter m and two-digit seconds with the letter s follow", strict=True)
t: 10h29
